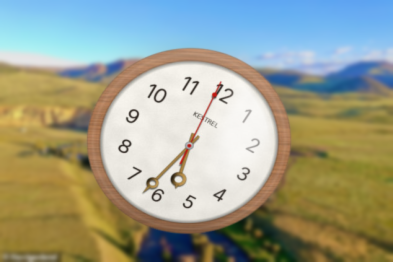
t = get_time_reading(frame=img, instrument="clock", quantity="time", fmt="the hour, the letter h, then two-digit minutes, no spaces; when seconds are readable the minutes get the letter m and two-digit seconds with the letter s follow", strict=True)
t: 5h31m59s
